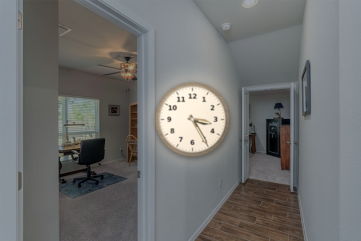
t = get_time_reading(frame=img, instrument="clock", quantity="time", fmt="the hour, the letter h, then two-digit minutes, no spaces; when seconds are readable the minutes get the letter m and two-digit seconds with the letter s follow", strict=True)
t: 3h25
